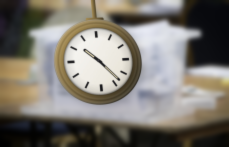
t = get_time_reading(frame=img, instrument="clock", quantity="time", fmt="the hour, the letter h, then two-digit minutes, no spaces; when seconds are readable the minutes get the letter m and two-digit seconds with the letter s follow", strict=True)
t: 10h23
